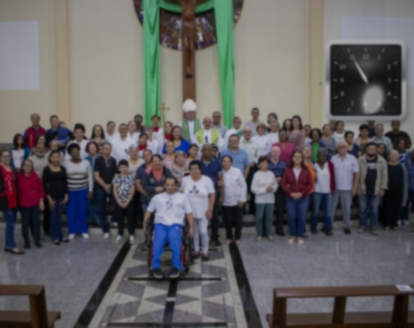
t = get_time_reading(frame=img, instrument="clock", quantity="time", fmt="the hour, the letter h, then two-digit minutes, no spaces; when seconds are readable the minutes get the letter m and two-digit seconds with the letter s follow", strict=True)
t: 10h55
